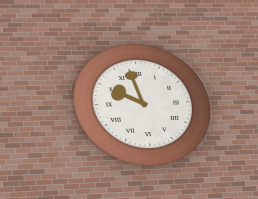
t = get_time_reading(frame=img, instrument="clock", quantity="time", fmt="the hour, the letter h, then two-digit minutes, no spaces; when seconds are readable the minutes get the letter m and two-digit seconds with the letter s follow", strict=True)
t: 9h58
